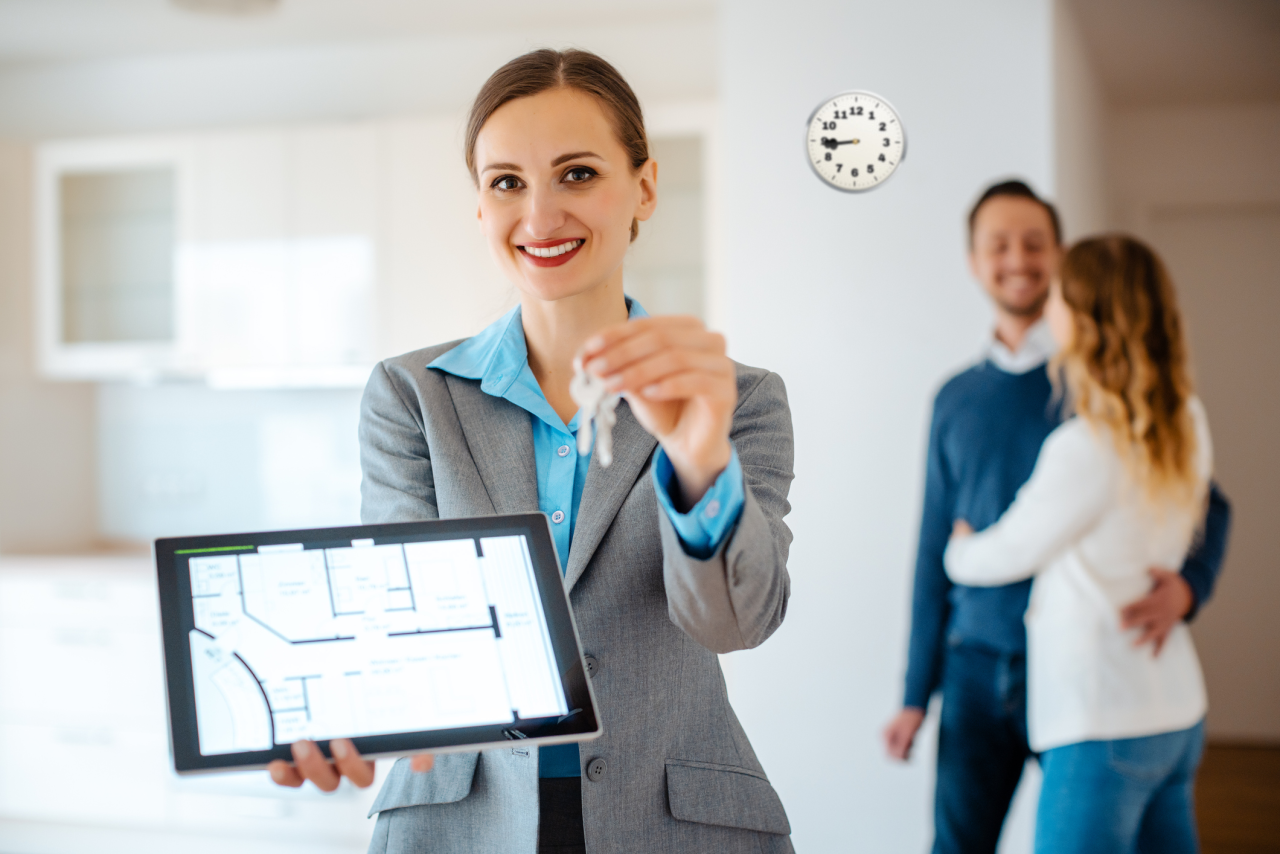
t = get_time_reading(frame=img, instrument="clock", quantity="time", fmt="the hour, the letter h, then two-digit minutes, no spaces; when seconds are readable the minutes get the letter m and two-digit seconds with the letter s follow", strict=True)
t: 8h44
